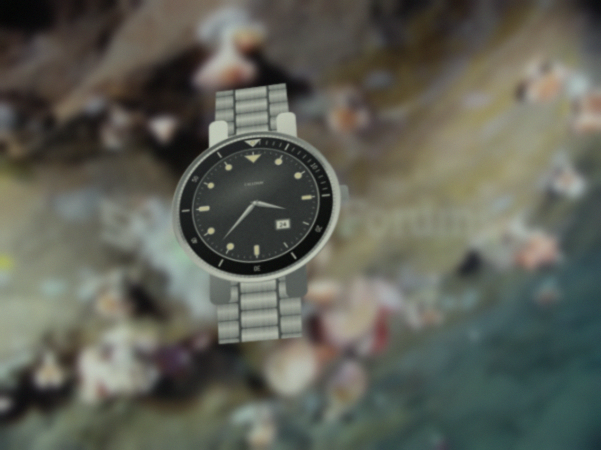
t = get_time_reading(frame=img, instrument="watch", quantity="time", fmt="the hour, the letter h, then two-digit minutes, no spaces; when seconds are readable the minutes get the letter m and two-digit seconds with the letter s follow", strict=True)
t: 3h37
